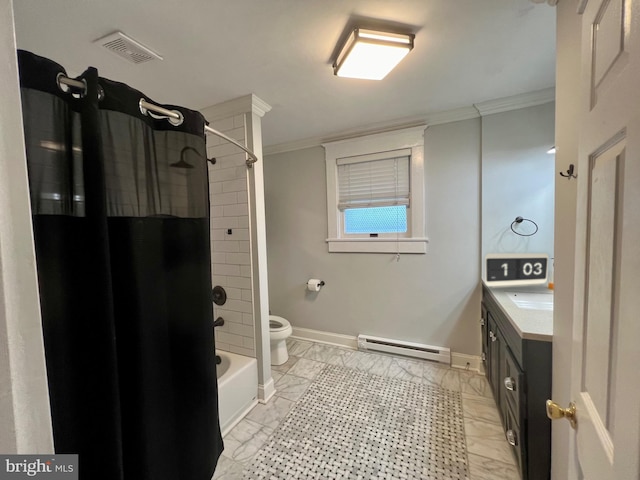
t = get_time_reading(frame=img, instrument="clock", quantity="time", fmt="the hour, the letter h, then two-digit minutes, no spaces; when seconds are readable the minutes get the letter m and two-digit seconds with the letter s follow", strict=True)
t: 1h03
